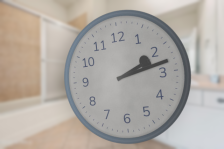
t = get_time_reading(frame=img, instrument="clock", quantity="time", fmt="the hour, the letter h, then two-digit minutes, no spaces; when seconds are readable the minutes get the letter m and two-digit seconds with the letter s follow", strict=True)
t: 2h13
